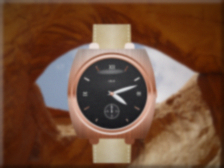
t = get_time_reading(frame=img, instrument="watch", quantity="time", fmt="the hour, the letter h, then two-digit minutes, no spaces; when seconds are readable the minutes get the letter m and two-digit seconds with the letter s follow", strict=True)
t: 4h12
